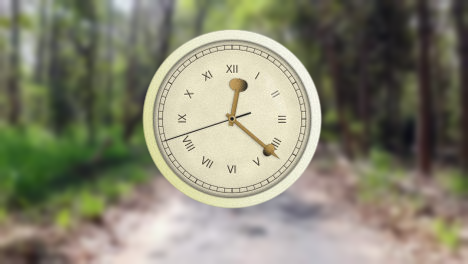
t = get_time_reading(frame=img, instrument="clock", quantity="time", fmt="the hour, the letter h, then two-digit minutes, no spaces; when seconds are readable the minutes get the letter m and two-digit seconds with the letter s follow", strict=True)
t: 12h21m42s
